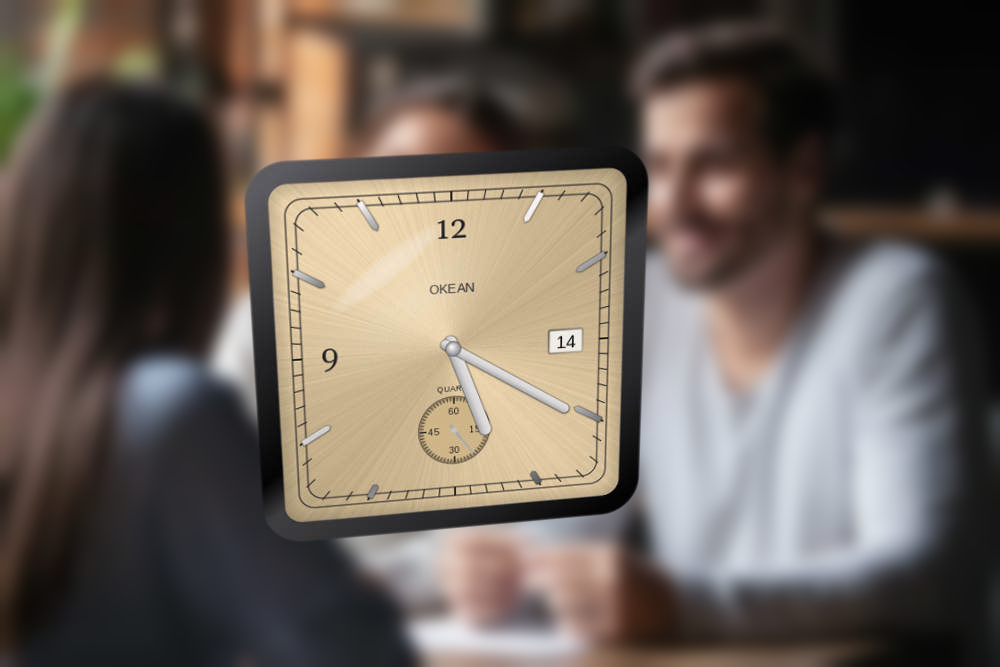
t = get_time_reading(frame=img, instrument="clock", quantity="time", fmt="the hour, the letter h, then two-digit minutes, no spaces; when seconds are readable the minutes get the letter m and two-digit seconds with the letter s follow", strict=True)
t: 5h20m24s
